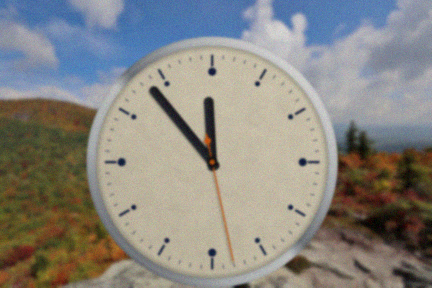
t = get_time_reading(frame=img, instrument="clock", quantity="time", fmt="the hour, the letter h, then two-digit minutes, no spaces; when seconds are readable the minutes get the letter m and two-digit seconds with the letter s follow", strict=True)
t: 11h53m28s
